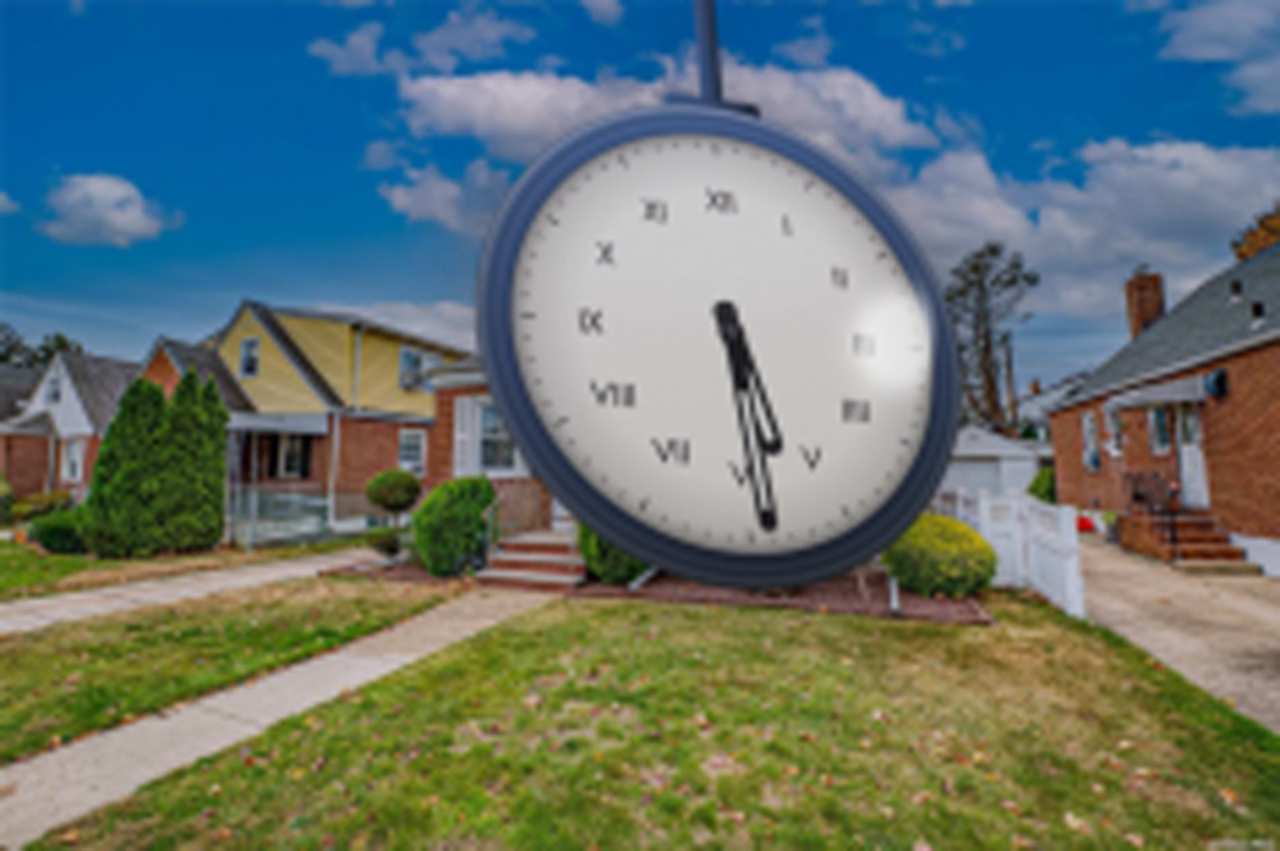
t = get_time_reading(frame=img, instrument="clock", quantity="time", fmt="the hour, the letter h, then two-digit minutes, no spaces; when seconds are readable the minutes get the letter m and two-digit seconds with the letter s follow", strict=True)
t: 5h29
